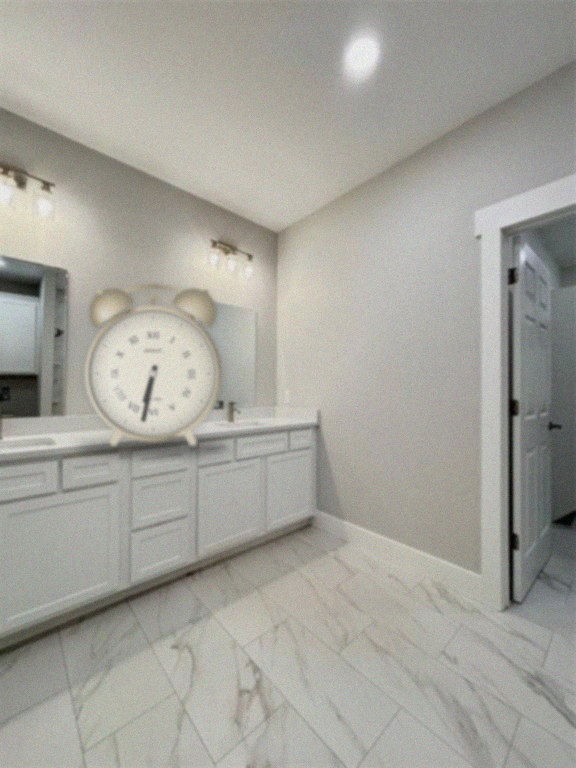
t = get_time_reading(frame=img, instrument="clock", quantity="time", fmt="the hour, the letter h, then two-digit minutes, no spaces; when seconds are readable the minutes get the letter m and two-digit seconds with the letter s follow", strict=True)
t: 6h32
